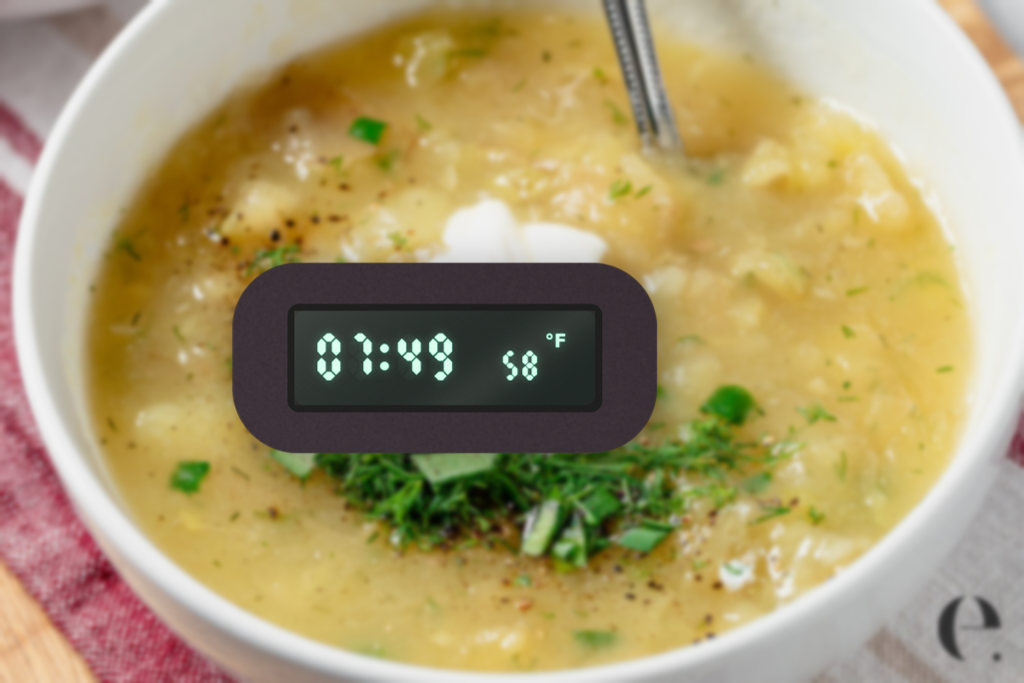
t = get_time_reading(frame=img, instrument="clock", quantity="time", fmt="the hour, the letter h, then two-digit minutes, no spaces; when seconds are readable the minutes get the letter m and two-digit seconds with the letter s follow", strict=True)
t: 7h49
